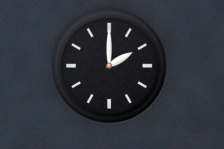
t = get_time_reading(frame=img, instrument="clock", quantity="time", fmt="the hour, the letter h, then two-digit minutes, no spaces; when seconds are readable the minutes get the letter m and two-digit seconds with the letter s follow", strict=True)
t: 2h00
